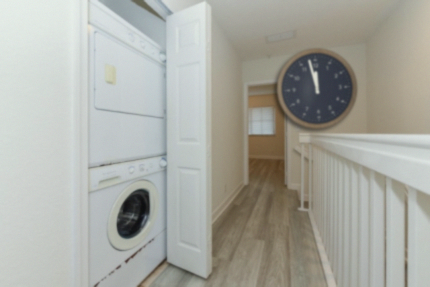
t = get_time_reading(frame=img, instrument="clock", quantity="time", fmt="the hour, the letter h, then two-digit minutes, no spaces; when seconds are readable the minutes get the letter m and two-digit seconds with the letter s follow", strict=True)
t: 11h58
